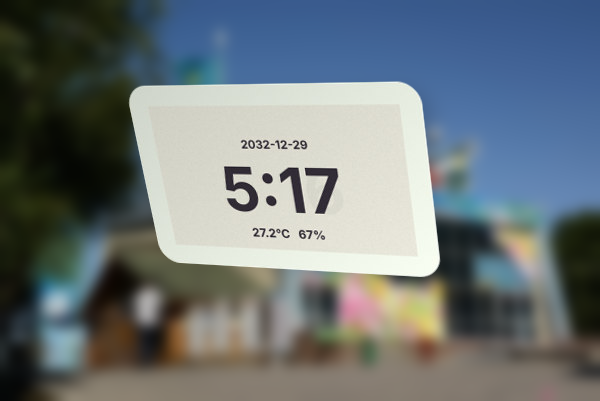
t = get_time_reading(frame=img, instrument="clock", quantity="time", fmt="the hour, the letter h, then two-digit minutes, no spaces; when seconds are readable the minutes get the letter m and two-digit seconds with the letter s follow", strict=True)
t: 5h17
